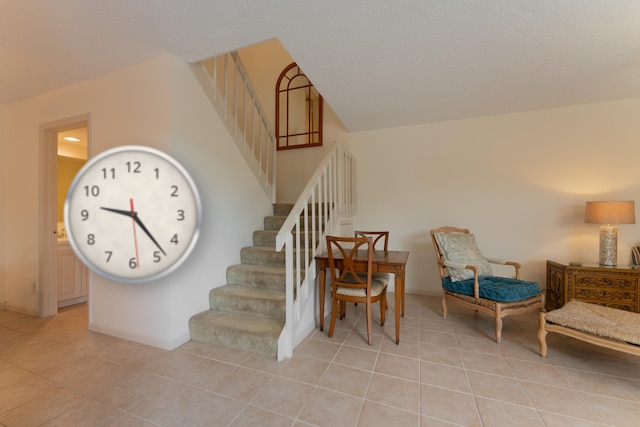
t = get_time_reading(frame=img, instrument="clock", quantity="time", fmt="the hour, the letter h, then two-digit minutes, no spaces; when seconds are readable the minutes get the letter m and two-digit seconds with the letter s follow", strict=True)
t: 9h23m29s
